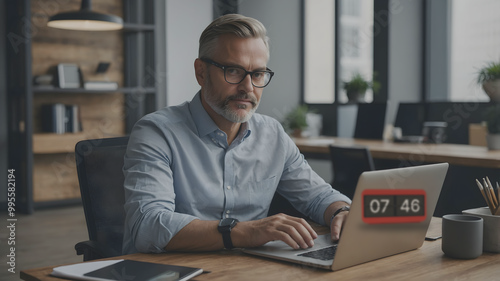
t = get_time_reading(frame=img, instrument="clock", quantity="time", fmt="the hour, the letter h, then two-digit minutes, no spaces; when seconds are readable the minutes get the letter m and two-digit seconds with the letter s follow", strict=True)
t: 7h46
